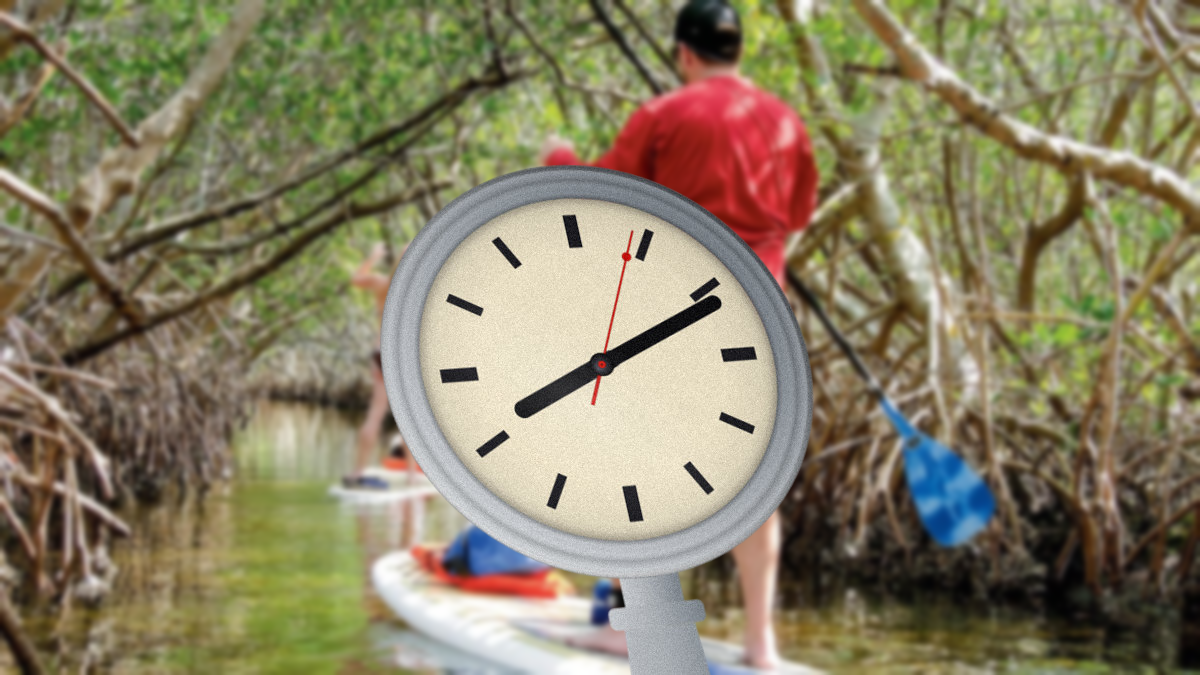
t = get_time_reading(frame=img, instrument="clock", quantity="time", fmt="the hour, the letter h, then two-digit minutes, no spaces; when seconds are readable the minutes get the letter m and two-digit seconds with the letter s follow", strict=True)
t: 8h11m04s
